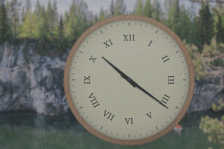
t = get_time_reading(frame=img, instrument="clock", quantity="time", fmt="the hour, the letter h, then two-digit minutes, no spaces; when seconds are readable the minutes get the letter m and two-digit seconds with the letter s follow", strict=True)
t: 10h21
